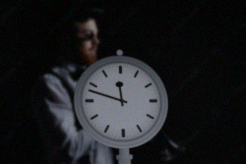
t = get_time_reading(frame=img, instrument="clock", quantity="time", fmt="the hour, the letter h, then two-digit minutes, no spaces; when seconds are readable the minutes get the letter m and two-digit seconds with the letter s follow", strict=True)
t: 11h48
